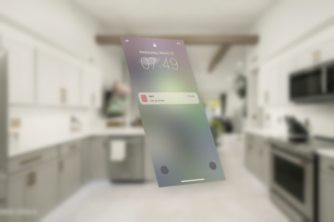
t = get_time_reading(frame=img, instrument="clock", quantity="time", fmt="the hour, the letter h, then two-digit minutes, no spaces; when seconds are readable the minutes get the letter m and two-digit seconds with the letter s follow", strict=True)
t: 7h49
